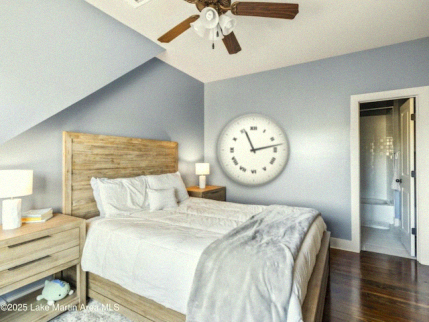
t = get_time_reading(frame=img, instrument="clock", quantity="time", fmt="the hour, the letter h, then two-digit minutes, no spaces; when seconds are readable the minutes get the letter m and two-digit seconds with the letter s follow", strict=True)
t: 11h13
